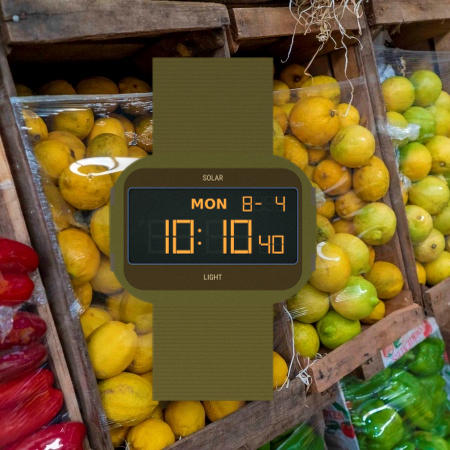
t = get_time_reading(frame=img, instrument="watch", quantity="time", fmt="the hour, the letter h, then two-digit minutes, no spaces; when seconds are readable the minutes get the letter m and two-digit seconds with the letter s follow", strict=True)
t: 10h10m40s
